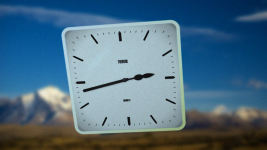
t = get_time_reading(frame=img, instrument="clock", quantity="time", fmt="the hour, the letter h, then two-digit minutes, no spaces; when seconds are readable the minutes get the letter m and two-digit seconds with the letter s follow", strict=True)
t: 2h43
